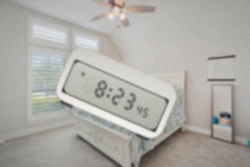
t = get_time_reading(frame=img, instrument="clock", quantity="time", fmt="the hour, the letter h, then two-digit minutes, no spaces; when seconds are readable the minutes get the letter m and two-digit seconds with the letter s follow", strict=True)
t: 8h23
